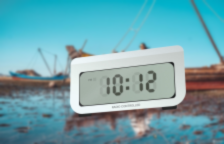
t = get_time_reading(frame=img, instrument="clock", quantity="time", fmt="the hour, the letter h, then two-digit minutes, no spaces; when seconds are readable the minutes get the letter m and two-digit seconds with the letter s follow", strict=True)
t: 10h12
